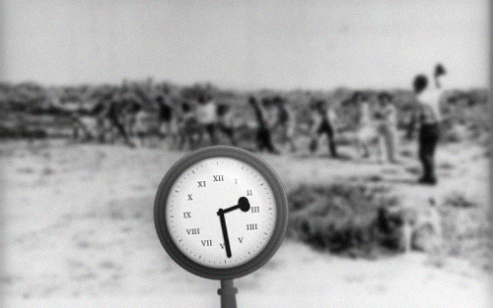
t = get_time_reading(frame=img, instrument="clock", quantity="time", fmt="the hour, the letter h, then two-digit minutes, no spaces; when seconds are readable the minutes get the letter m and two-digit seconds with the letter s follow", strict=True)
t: 2h29
